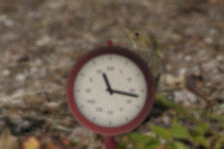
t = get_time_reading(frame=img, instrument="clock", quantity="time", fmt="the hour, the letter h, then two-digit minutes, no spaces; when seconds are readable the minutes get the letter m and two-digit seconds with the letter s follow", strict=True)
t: 11h17
